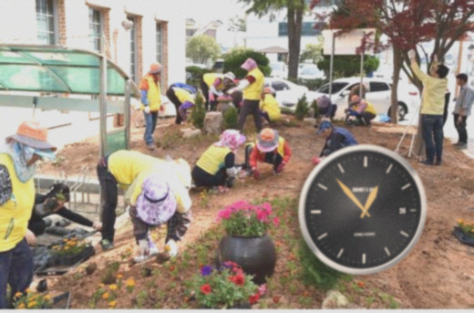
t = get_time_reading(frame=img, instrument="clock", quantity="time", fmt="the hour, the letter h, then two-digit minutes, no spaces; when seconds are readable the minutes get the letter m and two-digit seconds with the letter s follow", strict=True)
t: 12h53
